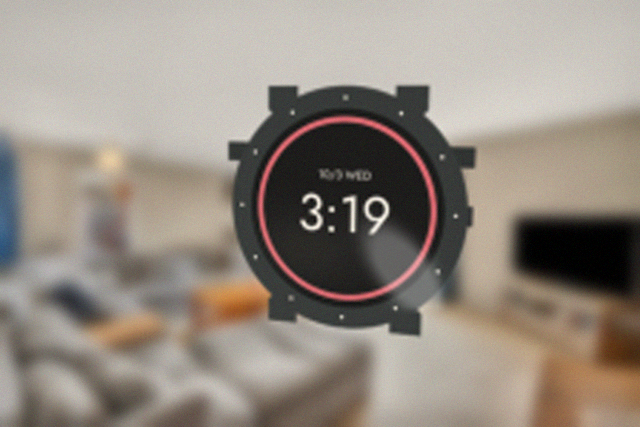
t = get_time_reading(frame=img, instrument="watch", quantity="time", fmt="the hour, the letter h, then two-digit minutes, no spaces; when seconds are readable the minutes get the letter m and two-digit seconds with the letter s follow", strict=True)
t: 3h19
